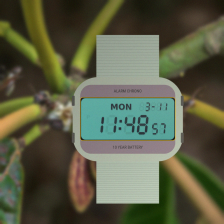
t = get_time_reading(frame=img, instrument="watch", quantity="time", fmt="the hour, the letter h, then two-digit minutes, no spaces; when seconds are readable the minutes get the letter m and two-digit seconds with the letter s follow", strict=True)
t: 11h48m57s
